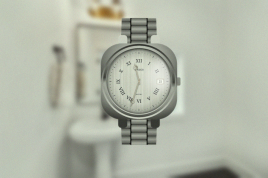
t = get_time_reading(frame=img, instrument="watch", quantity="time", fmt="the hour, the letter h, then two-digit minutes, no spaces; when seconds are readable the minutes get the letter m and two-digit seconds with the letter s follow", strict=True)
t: 11h33
